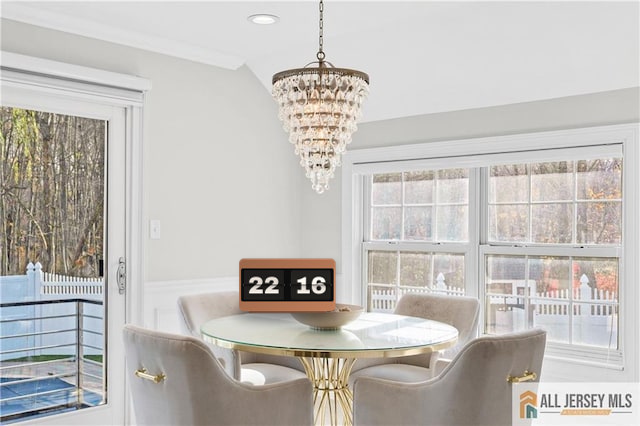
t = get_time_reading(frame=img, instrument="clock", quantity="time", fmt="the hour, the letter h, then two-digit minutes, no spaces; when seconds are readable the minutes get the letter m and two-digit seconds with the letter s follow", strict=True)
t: 22h16
